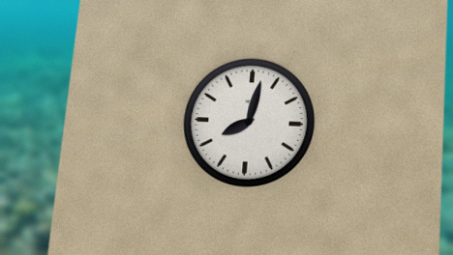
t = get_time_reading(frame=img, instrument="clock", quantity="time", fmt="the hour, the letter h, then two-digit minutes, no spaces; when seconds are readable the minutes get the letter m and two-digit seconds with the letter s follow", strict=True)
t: 8h02
